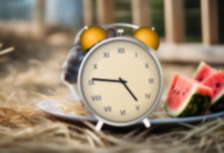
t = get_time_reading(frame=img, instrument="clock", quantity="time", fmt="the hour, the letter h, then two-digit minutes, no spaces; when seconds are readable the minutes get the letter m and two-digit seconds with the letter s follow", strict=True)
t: 4h46
